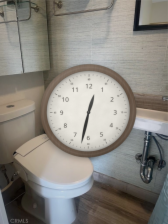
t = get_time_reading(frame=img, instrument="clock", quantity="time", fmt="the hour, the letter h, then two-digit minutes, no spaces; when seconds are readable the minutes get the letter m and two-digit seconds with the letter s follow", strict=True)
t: 12h32
